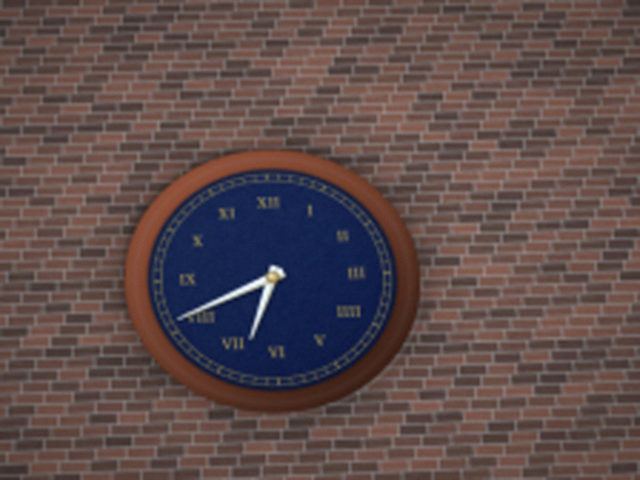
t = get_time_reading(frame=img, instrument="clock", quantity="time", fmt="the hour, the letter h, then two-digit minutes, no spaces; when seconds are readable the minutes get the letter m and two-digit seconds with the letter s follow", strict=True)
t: 6h41
